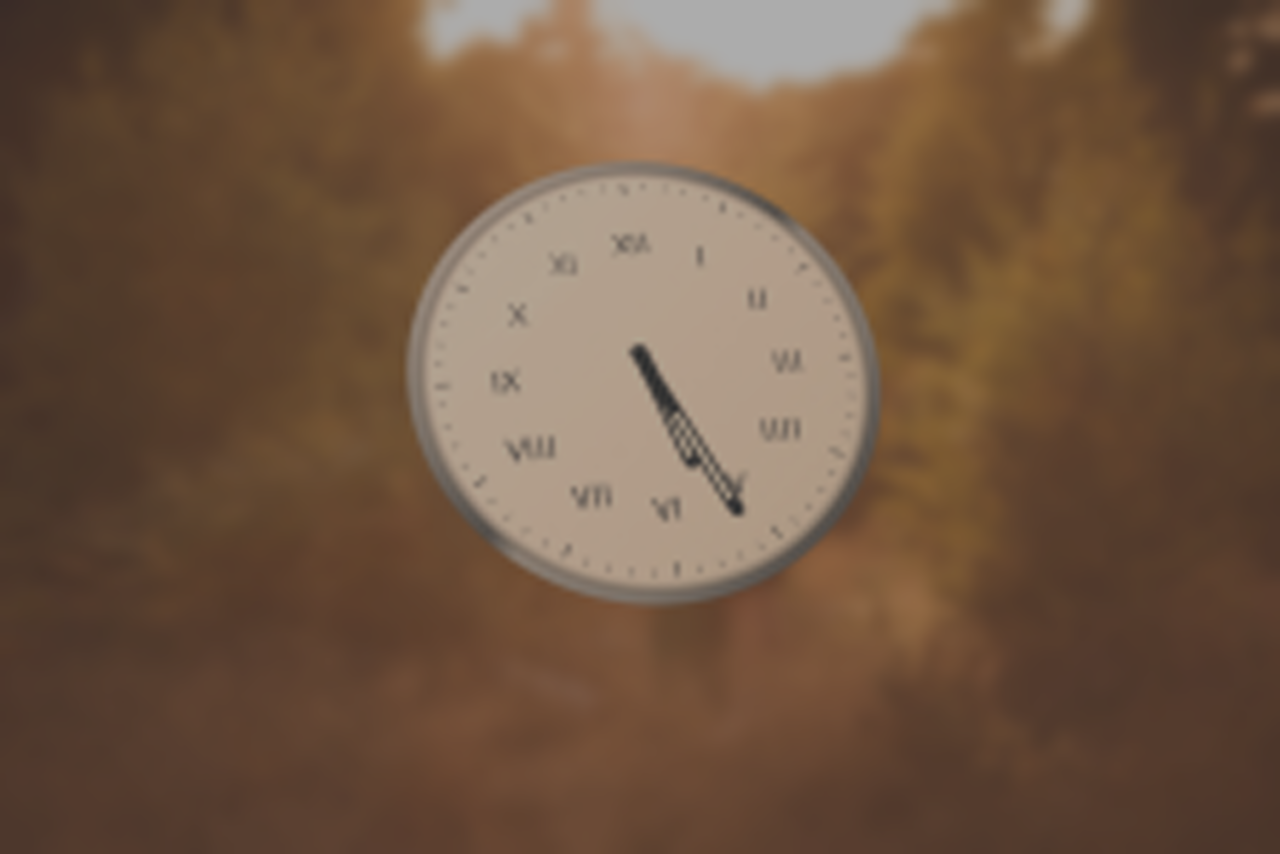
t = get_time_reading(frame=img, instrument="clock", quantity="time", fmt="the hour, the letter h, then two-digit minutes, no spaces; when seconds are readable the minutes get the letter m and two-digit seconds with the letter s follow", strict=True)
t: 5h26
